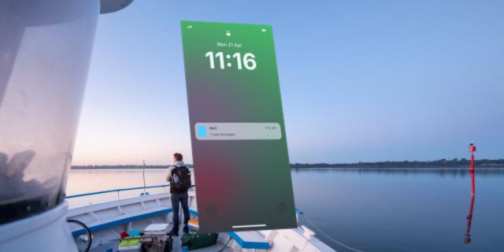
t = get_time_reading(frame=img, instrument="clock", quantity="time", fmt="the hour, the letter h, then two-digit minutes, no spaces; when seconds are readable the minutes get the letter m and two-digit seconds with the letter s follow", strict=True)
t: 11h16
